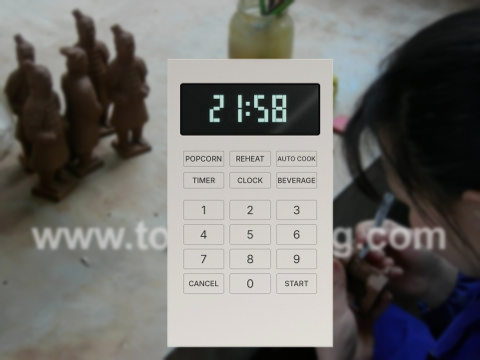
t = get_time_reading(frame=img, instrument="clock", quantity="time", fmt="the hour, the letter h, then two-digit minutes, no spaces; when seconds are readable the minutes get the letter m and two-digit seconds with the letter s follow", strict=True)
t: 21h58
